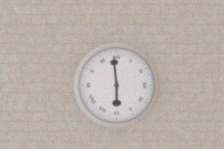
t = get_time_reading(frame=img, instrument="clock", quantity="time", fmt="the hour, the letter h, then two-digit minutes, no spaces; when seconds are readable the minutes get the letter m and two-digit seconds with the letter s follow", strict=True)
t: 5h59
